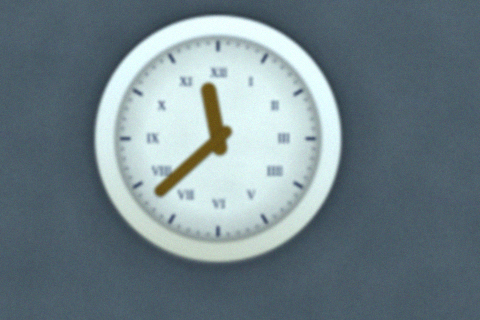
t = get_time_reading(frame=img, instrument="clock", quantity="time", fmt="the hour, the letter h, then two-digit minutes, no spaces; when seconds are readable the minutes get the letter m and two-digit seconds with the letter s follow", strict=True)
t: 11h38
